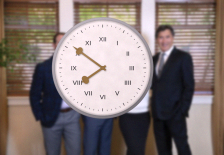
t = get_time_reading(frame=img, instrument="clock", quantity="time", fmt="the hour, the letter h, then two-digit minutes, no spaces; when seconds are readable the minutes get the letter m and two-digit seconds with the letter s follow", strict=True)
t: 7h51
